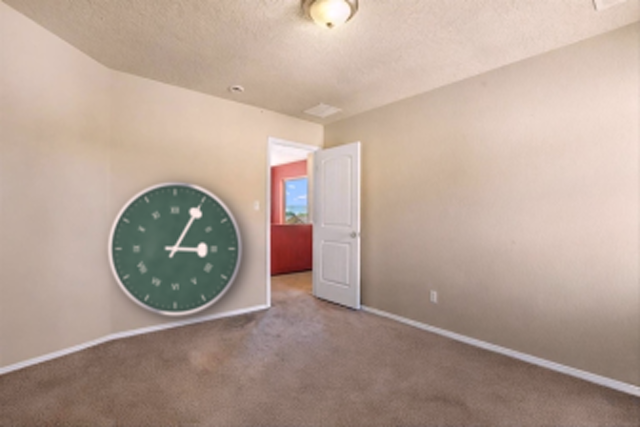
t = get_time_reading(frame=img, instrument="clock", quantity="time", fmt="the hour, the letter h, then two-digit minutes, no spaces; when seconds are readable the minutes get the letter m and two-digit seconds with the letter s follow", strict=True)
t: 3h05
